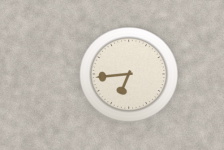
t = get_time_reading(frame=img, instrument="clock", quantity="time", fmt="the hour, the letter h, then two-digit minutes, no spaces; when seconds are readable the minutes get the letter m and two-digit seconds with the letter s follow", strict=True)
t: 6h44
